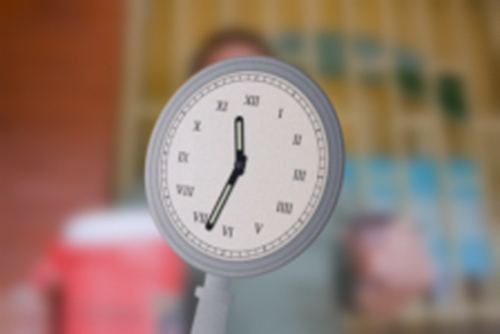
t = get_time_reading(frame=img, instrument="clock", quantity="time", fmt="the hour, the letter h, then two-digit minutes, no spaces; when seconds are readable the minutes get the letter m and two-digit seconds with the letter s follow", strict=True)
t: 11h33
